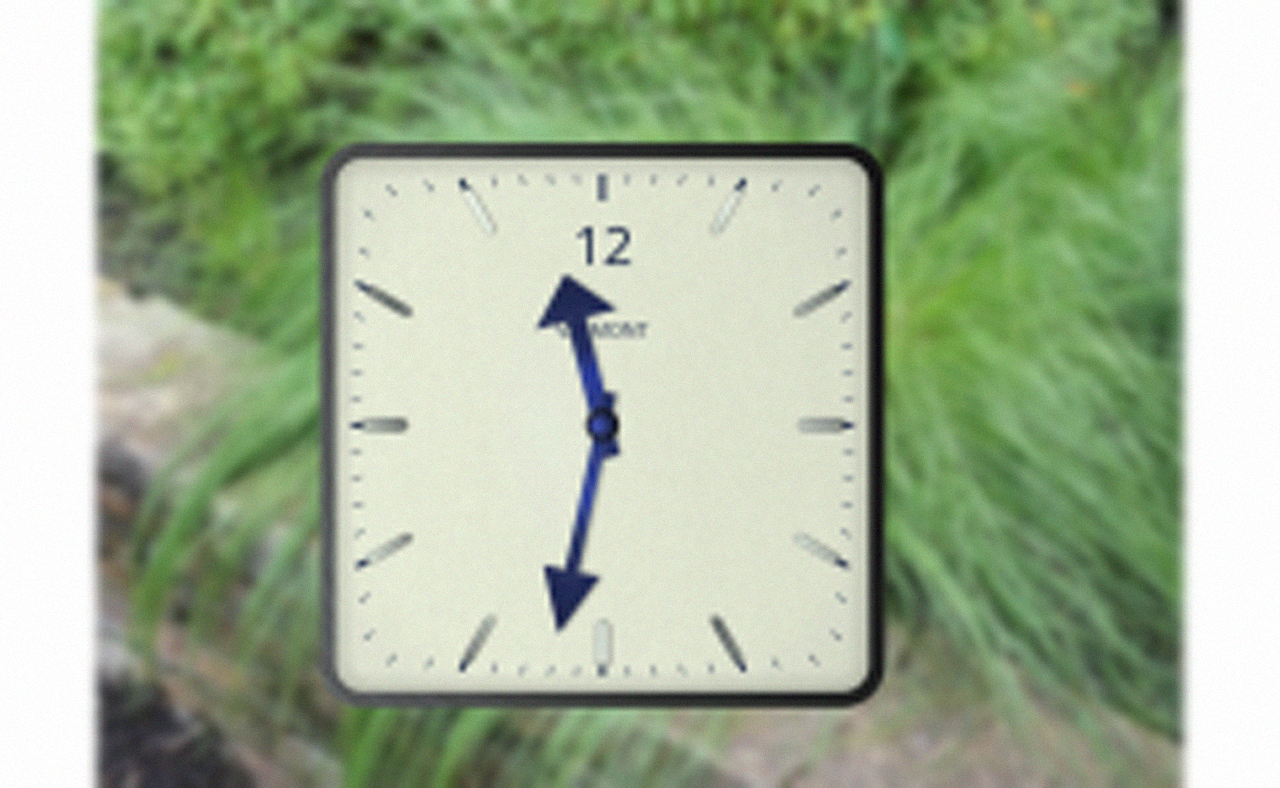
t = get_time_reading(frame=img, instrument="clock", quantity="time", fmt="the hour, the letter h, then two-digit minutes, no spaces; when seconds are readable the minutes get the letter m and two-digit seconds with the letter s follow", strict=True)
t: 11h32
